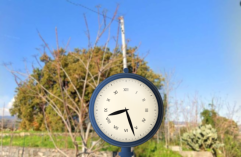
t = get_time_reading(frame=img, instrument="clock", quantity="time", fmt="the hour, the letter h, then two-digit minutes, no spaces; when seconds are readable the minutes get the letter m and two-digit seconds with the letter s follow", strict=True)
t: 8h27
